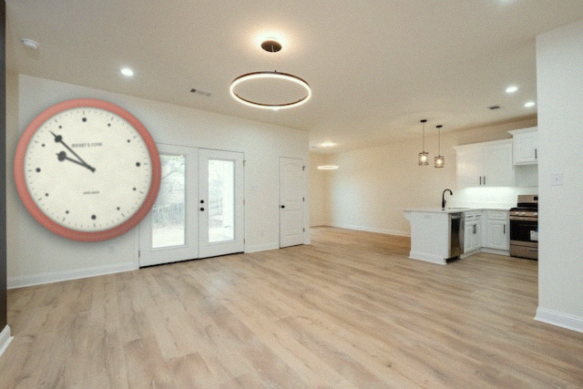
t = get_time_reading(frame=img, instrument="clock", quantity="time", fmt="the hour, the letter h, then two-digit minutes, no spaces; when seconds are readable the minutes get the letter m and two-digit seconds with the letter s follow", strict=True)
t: 9h53
